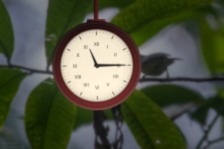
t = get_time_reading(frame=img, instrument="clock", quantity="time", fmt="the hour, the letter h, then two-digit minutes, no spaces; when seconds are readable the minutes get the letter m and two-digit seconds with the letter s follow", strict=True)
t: 11h15
